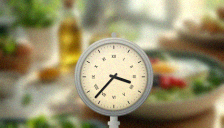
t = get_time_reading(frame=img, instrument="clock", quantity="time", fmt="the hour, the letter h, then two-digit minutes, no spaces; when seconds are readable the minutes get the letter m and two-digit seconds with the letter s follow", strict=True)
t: 3h37
